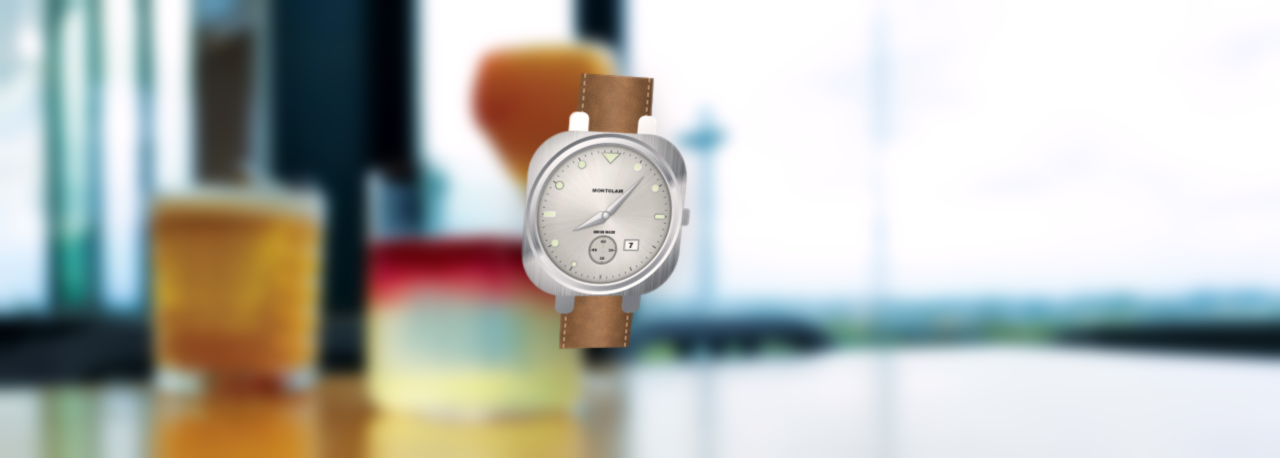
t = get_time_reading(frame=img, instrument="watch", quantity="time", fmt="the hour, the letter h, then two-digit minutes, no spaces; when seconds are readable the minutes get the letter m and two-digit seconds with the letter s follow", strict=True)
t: 8h07
